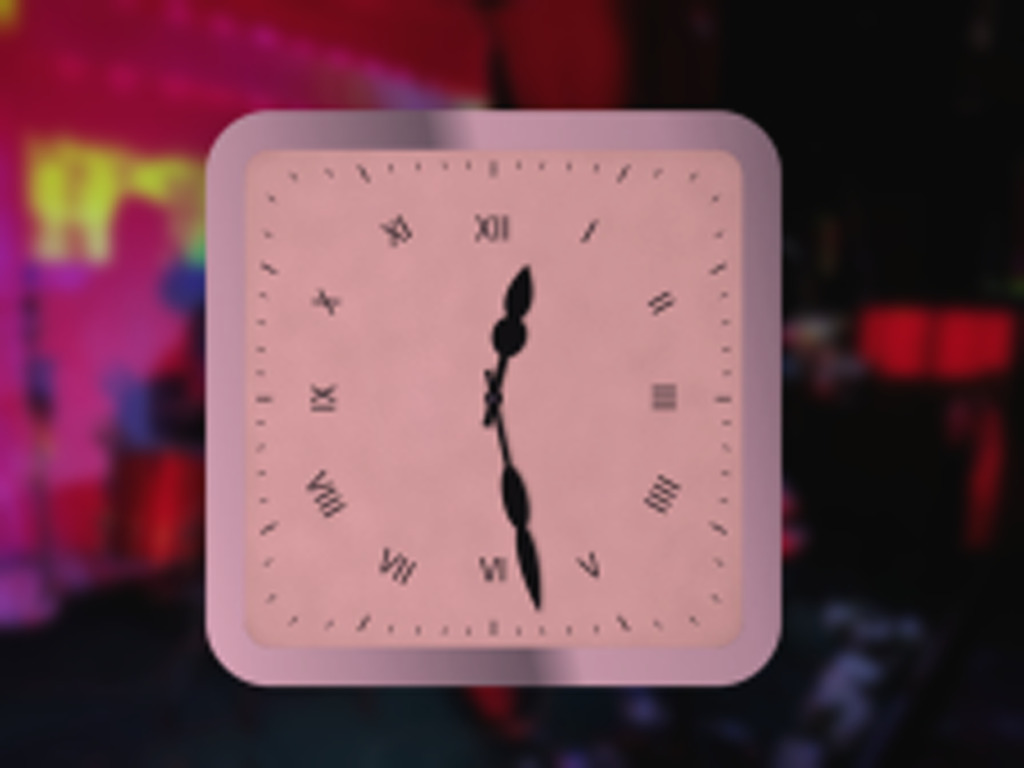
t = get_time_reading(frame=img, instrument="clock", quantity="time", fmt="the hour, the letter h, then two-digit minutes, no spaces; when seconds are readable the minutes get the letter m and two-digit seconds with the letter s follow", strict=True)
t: 12h28
